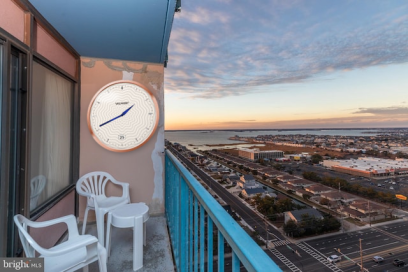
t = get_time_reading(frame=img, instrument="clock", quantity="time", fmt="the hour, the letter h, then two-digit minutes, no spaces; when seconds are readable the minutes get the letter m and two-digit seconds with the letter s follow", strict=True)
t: 1h41
